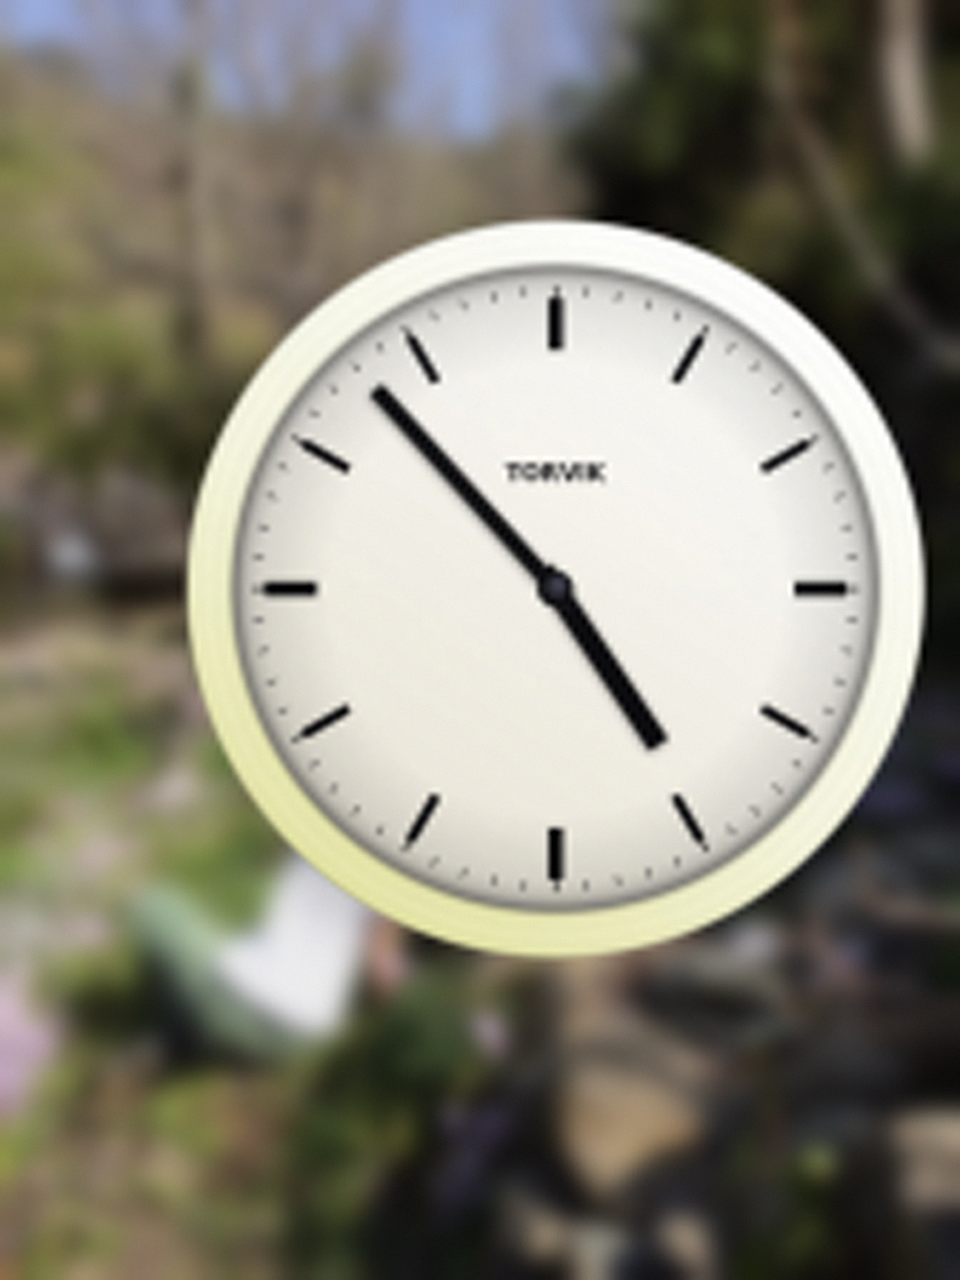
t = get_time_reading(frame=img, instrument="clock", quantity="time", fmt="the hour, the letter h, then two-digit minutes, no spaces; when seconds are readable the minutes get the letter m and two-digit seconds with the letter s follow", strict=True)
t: 4h53
